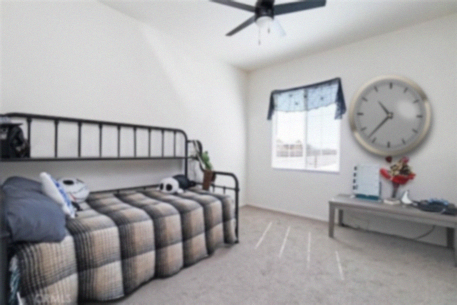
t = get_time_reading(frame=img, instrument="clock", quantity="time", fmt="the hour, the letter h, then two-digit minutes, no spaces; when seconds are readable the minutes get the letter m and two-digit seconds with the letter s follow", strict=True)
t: 10h37
